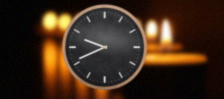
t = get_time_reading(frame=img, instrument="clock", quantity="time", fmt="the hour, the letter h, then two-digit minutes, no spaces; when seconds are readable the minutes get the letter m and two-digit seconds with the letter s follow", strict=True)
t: 9h41
